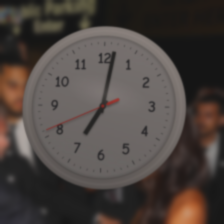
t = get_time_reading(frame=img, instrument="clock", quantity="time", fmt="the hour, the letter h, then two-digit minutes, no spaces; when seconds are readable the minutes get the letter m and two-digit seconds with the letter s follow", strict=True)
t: 7h01m41s
